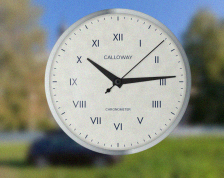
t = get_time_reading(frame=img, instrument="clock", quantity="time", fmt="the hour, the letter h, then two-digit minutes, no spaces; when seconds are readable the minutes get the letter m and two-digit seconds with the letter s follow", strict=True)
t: 10h14m08s
